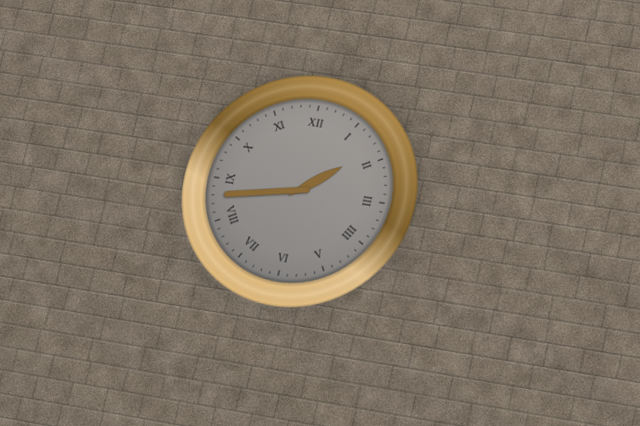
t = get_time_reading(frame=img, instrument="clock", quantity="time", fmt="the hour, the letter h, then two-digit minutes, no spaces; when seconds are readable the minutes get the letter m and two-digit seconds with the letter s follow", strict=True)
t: 1h43
